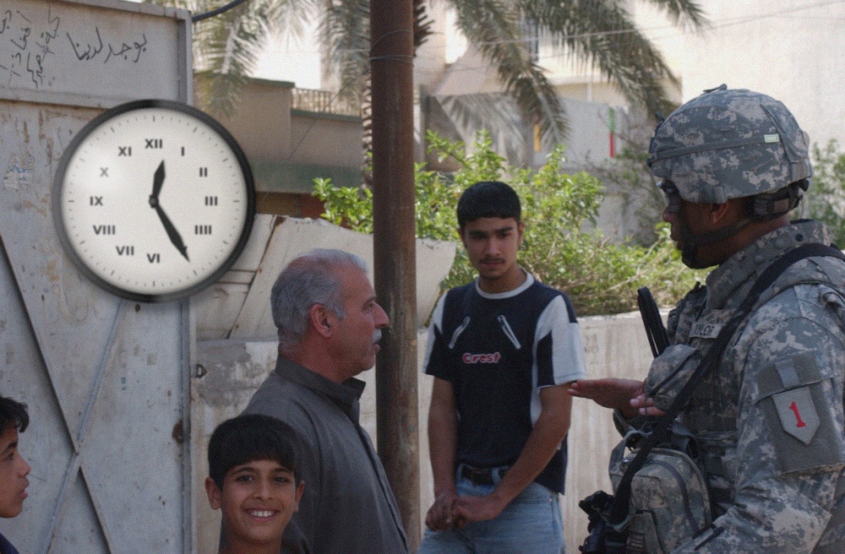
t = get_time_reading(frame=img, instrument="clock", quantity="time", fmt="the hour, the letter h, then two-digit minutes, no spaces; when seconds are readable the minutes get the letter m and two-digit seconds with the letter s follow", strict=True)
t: 12h25
